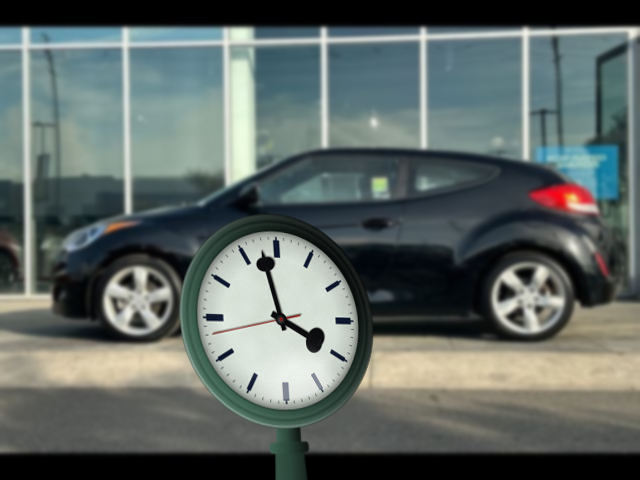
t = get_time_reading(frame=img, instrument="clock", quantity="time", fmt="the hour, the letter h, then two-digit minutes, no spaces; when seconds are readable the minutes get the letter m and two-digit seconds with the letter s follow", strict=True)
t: 3h57m43s
